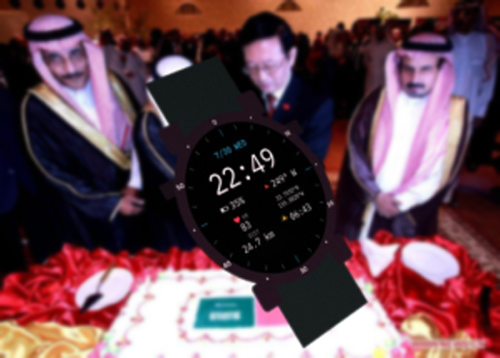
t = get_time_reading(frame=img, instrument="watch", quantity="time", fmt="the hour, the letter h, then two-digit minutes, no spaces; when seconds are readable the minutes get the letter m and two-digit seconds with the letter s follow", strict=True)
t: 22h49
